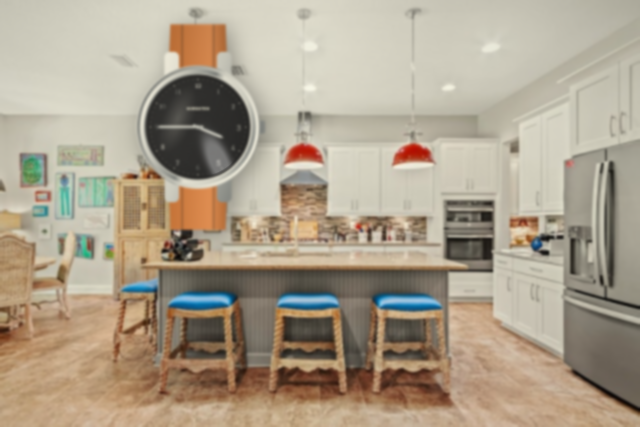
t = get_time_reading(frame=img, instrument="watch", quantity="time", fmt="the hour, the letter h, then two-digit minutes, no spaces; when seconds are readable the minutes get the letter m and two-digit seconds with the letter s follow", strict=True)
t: 3h45
